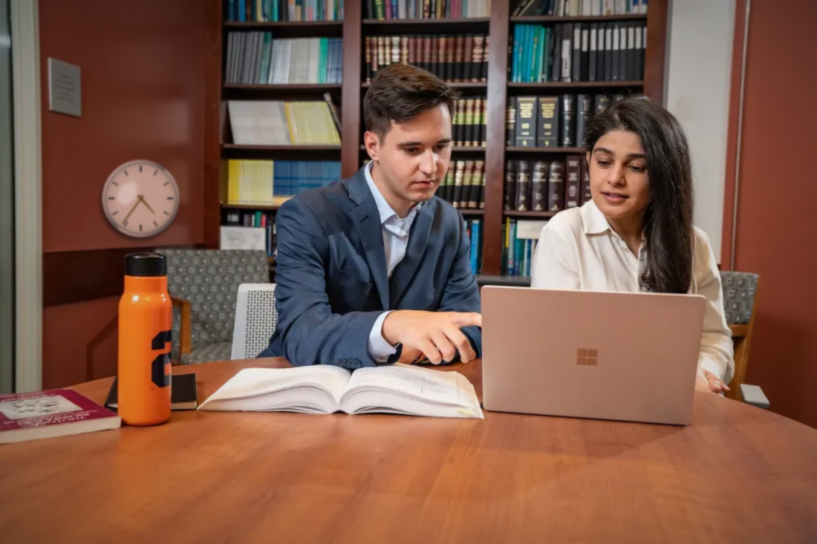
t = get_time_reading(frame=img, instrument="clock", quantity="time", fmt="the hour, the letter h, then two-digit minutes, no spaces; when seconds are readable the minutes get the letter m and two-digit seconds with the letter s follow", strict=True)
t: 4h36
